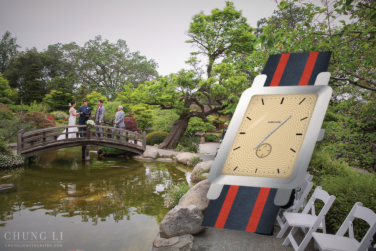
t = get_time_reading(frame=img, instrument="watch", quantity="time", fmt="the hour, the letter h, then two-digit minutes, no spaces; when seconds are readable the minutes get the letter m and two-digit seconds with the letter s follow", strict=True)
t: 7h06
